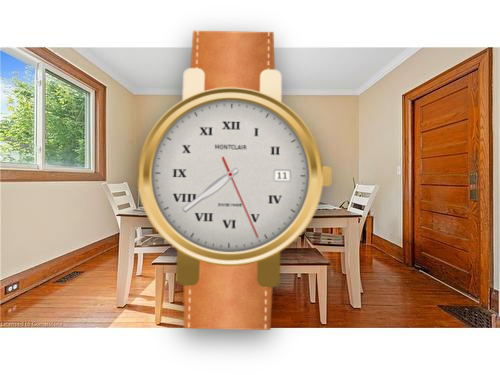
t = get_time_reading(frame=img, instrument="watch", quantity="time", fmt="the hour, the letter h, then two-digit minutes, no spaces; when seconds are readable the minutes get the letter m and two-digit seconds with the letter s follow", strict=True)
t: 7h38m26s
